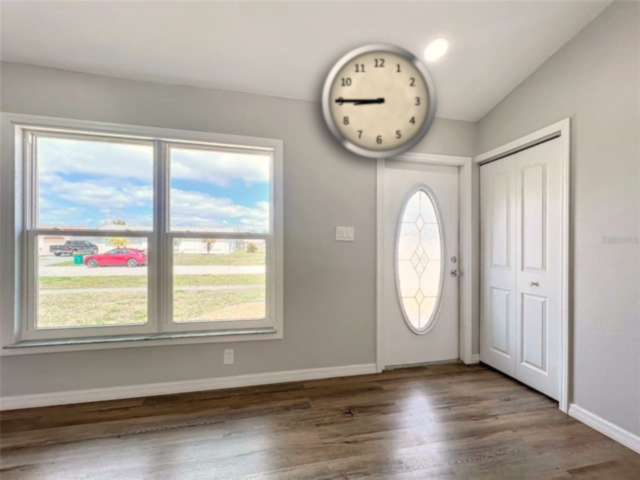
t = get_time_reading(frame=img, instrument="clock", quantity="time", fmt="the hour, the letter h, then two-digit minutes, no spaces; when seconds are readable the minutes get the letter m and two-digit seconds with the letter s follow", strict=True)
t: 8h45
